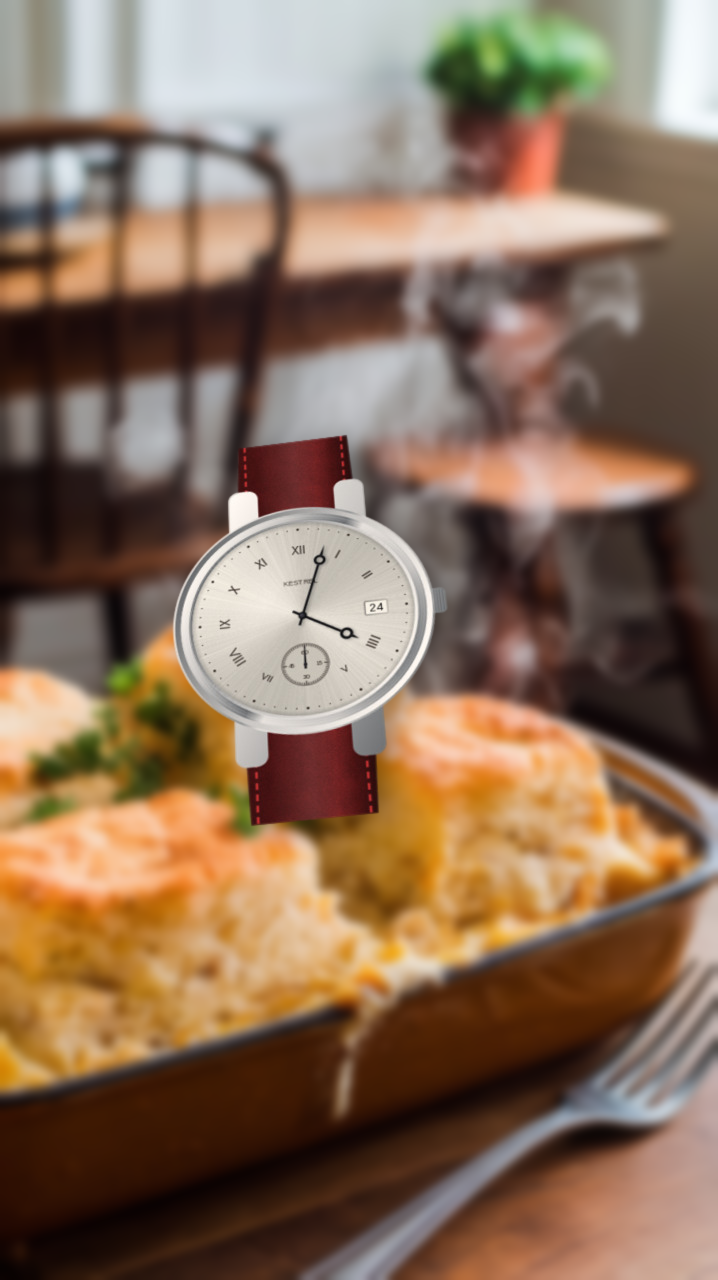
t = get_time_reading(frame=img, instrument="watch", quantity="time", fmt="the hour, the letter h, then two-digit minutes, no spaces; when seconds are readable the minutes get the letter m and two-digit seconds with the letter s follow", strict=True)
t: 4h03
